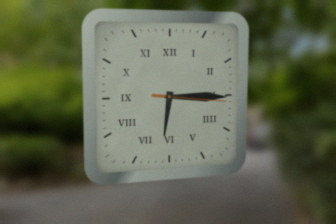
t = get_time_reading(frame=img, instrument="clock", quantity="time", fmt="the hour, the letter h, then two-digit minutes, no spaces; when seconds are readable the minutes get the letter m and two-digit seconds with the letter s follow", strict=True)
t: 6h15m16s
